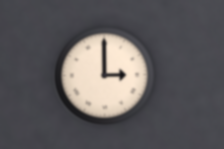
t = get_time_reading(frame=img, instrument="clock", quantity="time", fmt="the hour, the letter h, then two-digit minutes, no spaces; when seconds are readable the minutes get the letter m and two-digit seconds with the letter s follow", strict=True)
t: 3h00
